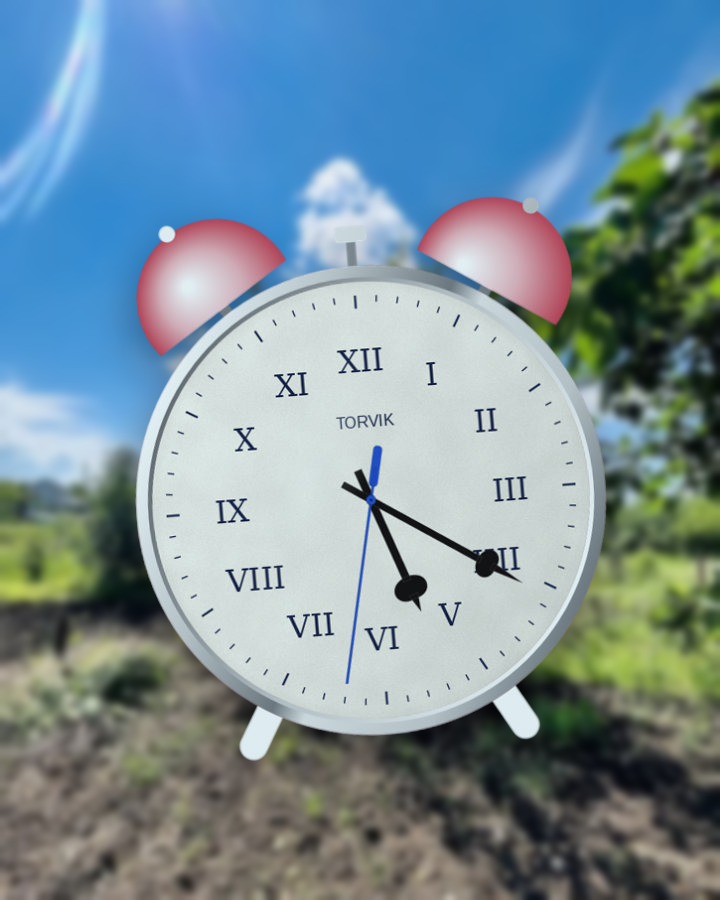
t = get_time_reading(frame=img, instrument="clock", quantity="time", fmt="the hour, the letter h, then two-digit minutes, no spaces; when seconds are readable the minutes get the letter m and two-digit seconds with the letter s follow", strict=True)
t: 5h20m32s
